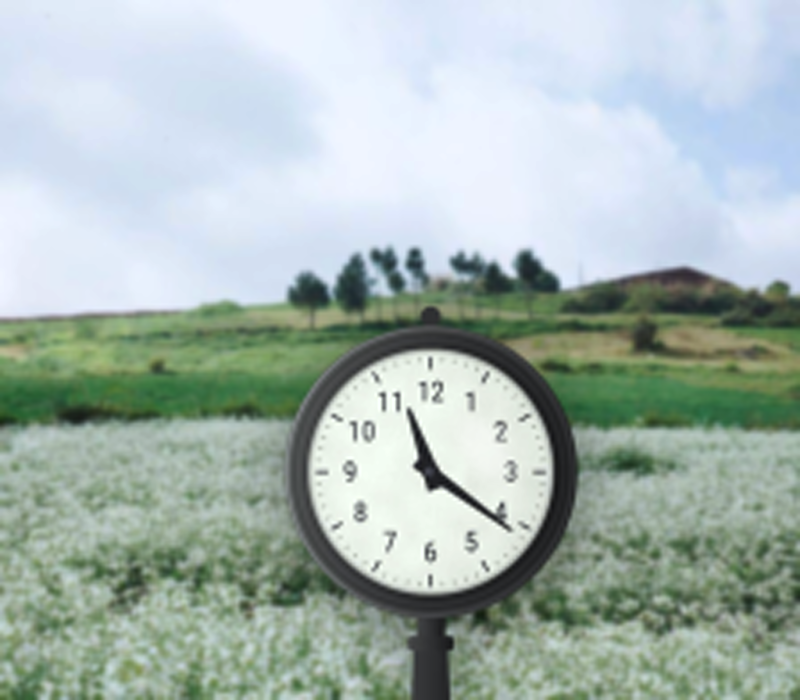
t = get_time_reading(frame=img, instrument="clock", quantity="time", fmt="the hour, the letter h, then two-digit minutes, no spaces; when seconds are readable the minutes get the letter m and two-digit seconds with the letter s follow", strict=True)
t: 11h21
